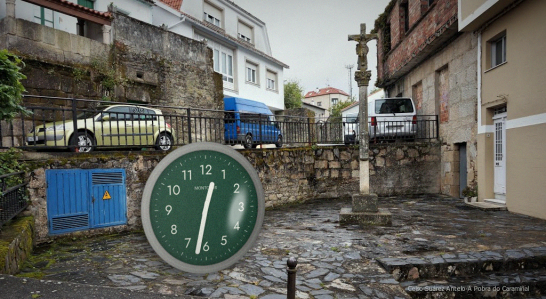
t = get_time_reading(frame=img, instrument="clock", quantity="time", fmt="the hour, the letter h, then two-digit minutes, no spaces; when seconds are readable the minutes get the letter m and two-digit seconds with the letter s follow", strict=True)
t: 12h32
